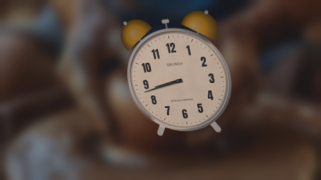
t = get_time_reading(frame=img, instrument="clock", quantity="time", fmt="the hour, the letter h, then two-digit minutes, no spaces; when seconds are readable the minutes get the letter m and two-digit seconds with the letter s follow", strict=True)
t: 8h43
